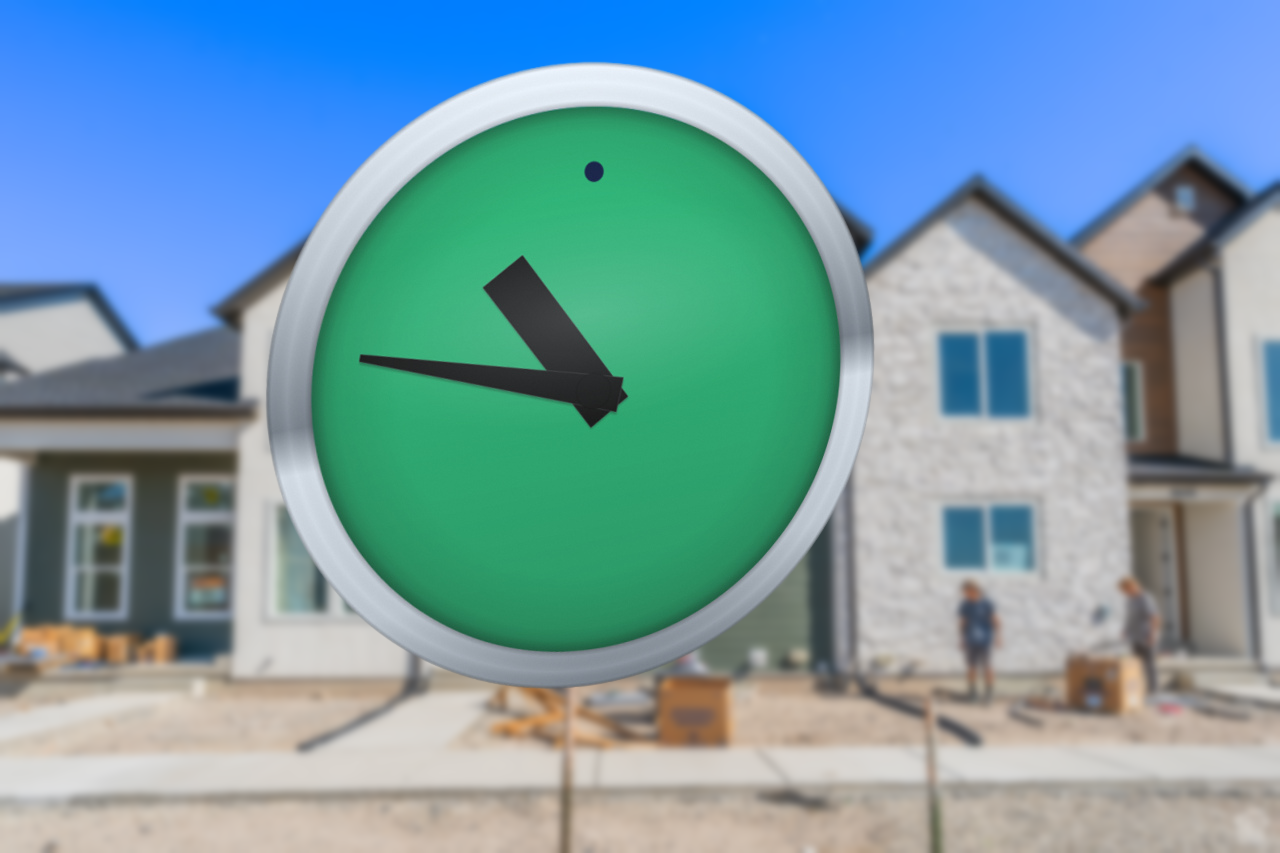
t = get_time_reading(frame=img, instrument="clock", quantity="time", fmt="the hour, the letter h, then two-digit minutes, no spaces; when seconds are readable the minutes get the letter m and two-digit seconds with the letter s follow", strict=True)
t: 10h47
